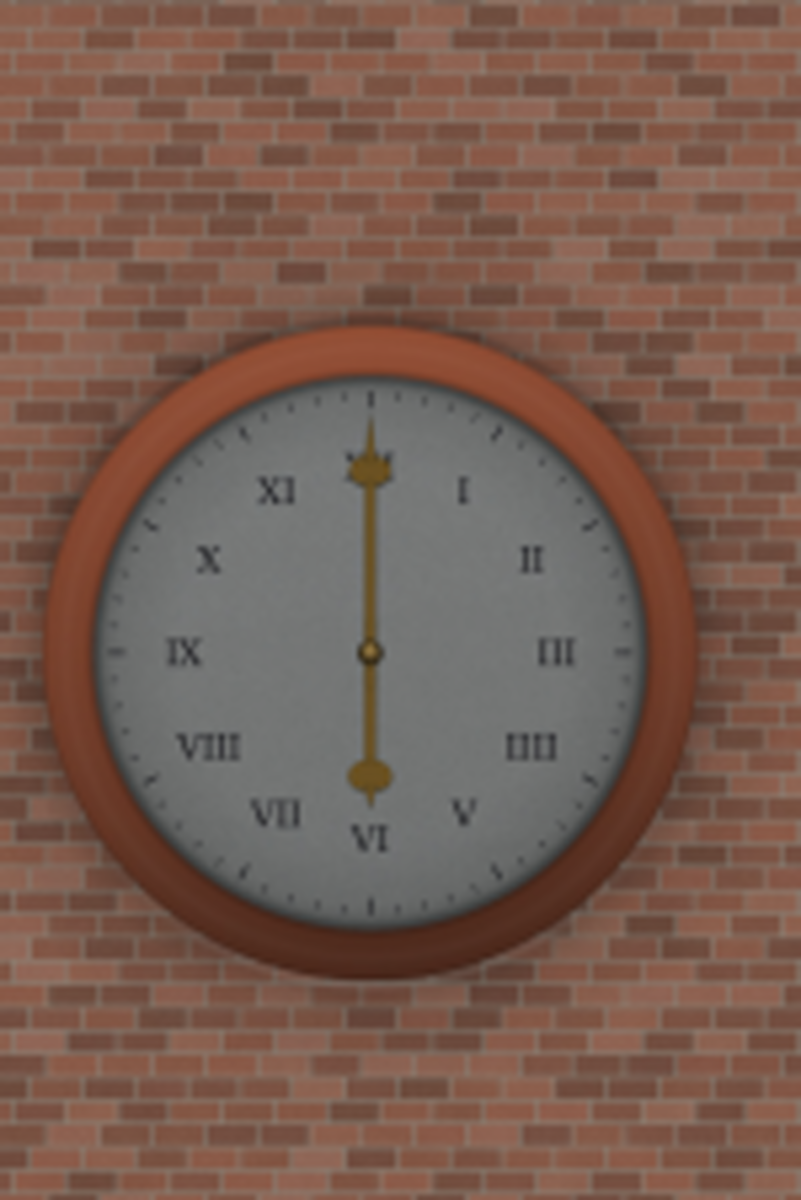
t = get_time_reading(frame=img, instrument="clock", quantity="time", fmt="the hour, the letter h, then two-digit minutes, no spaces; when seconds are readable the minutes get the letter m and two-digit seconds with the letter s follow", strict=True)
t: 6h00
